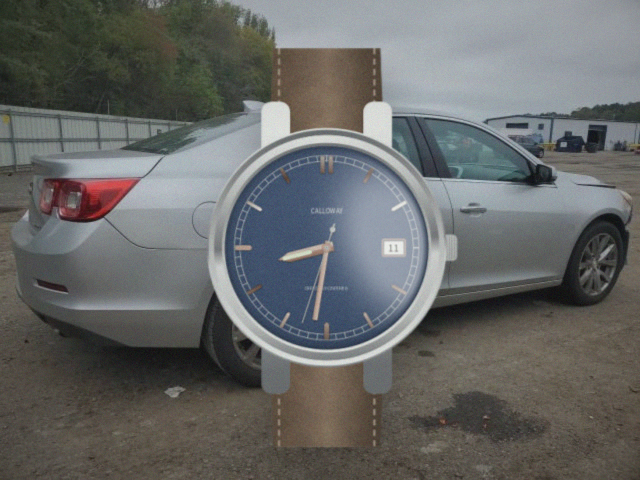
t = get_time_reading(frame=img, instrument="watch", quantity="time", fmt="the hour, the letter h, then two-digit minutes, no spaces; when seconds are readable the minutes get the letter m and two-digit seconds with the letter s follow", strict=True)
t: 8h31m33s
